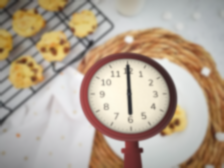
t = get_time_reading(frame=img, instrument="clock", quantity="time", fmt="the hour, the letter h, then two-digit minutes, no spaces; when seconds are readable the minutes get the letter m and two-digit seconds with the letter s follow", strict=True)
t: 6h00
